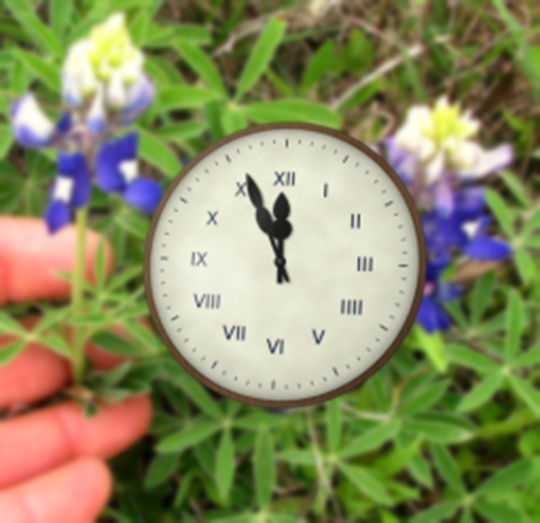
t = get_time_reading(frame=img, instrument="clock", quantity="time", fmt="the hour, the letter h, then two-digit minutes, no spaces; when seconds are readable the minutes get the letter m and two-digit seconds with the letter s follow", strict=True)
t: 11h56
